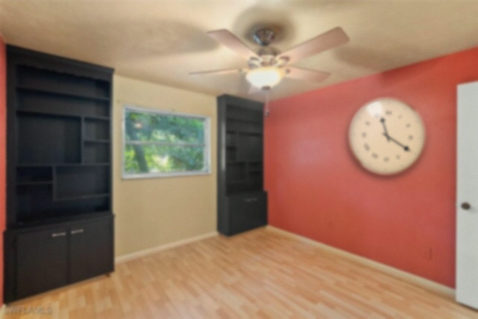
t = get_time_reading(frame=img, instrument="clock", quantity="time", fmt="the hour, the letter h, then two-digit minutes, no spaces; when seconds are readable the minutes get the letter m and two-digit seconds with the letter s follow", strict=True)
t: 11h20
